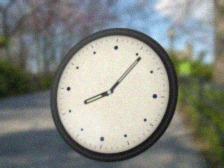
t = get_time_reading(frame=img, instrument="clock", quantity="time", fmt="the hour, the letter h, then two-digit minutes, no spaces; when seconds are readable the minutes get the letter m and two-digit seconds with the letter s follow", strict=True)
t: 8h06
